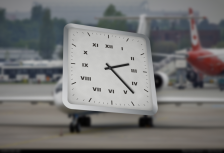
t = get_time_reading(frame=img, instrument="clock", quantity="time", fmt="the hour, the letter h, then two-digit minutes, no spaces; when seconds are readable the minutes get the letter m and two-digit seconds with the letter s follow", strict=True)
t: 2h23
